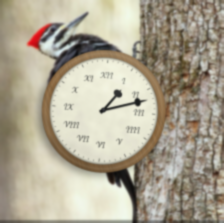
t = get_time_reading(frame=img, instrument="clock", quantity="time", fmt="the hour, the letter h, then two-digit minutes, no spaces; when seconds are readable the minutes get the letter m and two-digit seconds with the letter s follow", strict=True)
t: 1h12
